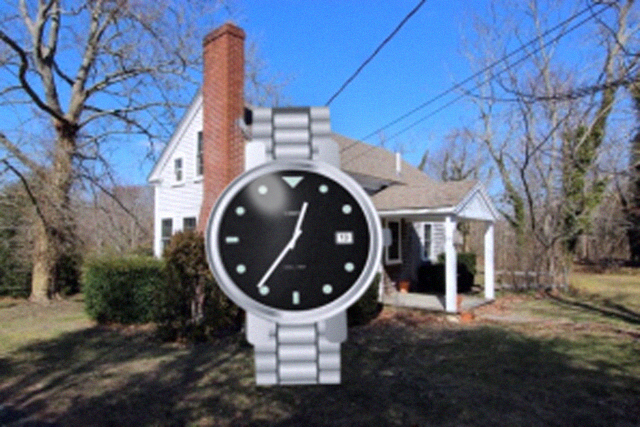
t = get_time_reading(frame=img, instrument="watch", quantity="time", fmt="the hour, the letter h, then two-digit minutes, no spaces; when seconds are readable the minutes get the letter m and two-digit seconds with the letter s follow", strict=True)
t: 12h36
